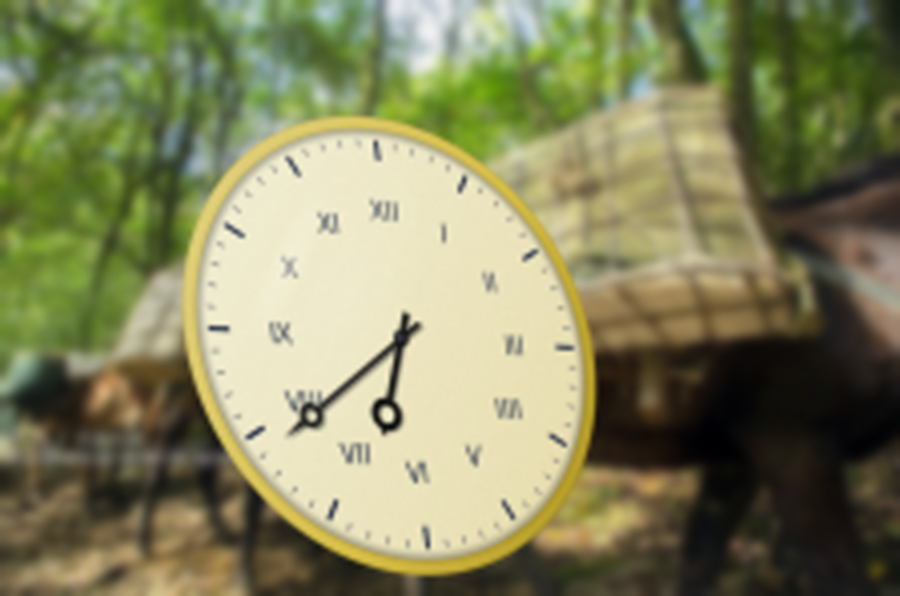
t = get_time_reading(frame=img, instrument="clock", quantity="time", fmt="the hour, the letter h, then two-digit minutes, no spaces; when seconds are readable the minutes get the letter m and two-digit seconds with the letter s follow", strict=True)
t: 6h39
